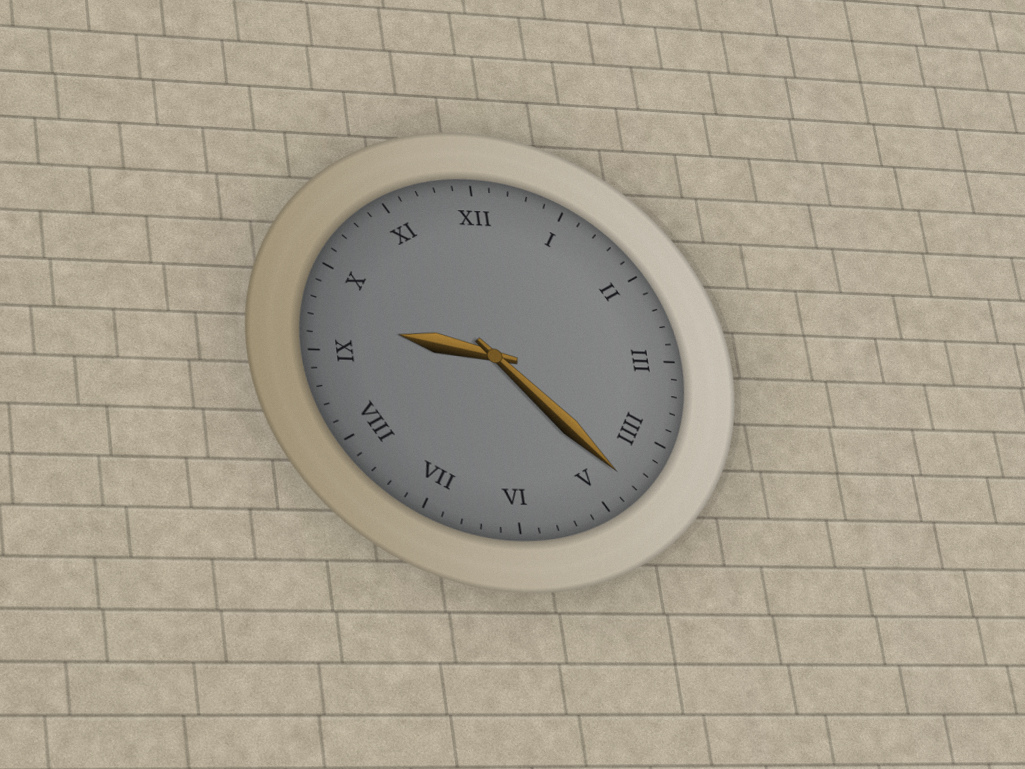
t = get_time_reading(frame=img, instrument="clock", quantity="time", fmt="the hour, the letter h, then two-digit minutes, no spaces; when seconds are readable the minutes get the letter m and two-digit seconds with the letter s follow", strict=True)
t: 9h23
